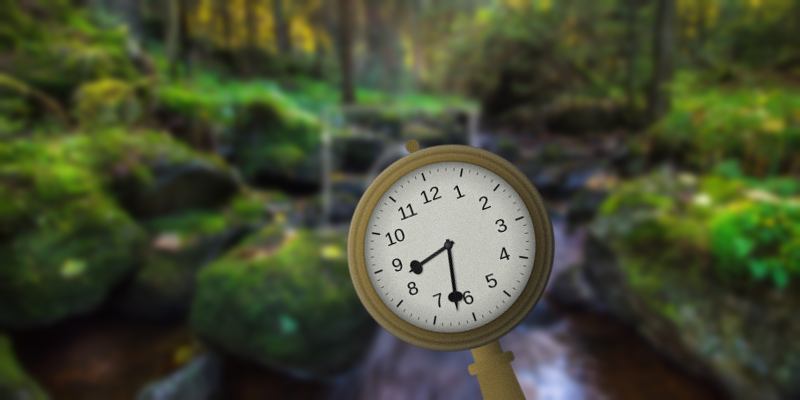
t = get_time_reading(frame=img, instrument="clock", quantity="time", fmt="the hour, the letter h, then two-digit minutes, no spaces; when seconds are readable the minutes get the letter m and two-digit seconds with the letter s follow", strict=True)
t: 8h32
